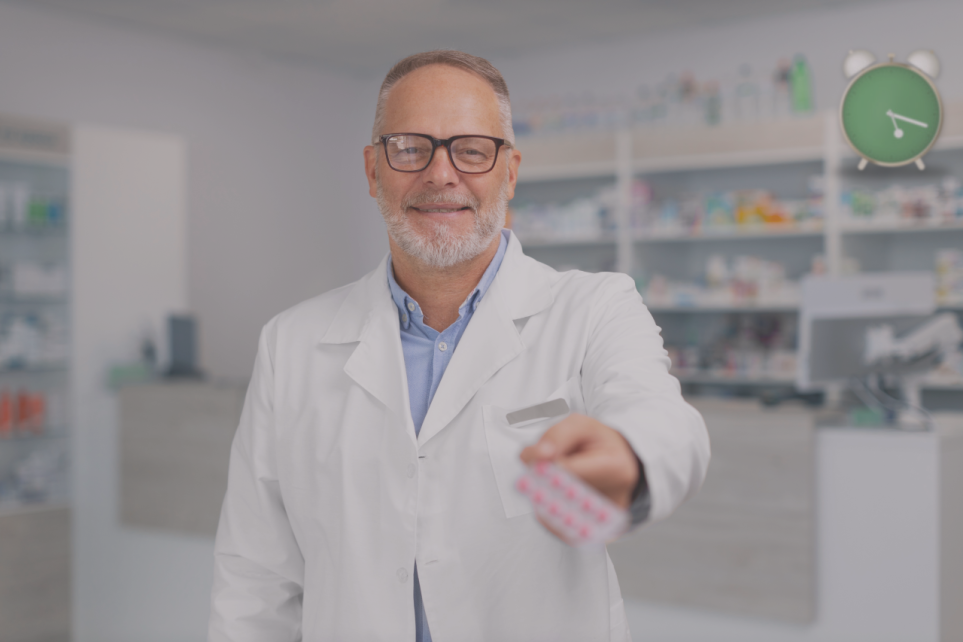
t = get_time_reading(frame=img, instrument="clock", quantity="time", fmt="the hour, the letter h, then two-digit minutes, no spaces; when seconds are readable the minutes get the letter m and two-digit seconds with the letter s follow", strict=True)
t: 5h18
